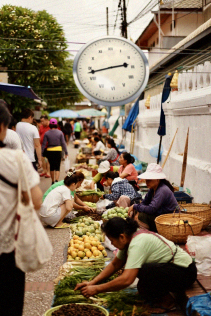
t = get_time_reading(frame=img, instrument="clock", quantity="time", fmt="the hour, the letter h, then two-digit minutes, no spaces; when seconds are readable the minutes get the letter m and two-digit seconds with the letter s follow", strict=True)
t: 2h43
